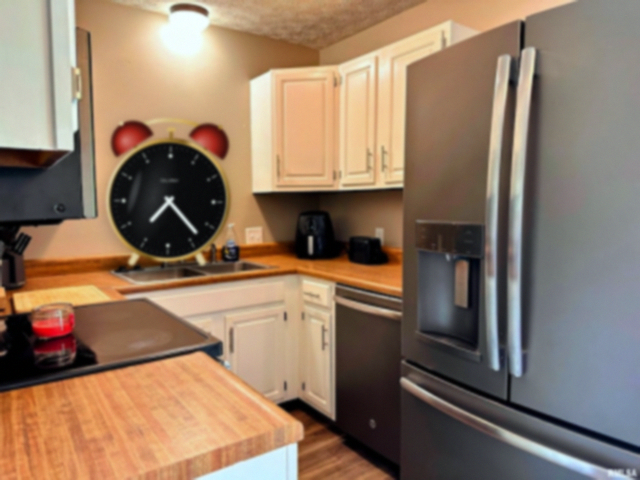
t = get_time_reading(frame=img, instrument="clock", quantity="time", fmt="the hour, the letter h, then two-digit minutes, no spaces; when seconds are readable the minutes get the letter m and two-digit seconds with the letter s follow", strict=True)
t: 7h23
